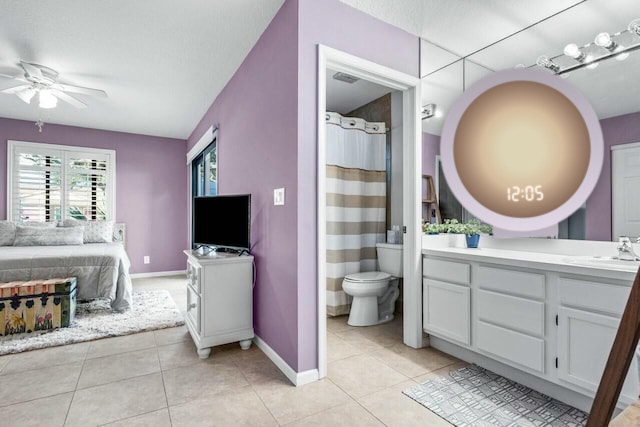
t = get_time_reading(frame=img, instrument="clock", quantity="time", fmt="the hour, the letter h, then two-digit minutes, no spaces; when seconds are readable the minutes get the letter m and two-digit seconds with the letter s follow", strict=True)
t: 12h05
